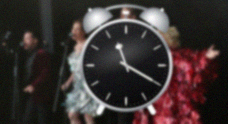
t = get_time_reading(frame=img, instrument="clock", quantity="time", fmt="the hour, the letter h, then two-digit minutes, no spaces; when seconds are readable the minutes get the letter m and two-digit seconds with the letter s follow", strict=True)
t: 11h20
